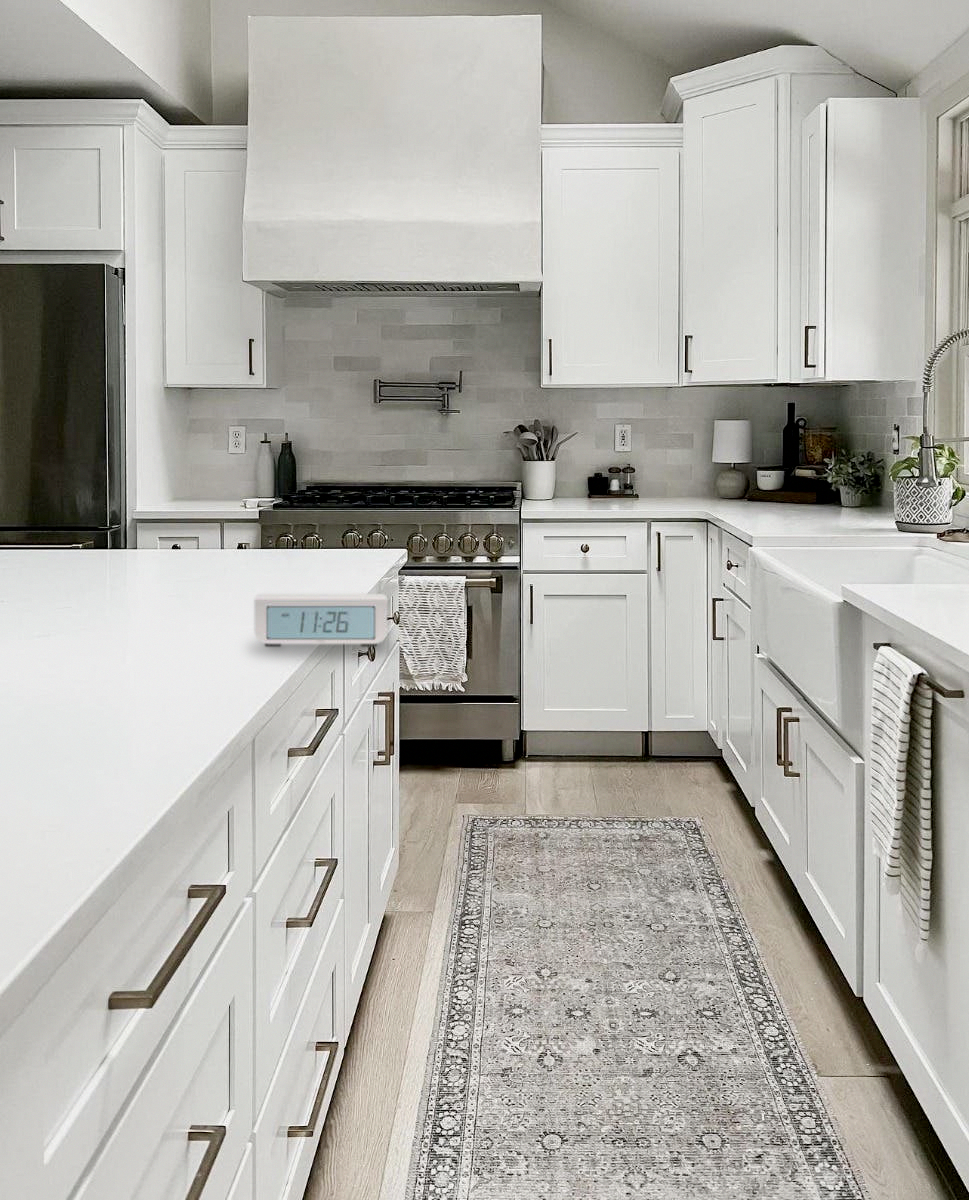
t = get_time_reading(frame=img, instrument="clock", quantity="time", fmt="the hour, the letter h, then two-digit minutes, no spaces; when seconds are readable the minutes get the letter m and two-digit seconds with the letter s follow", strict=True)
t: 11h26
